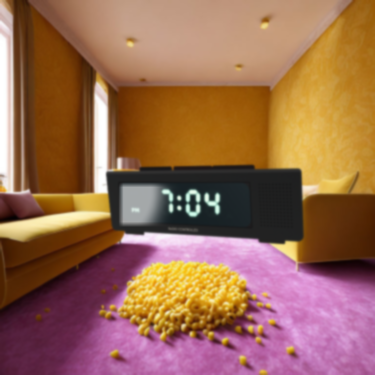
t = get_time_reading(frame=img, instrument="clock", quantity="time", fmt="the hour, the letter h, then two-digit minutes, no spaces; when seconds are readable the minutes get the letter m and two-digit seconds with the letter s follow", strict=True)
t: 7h04
